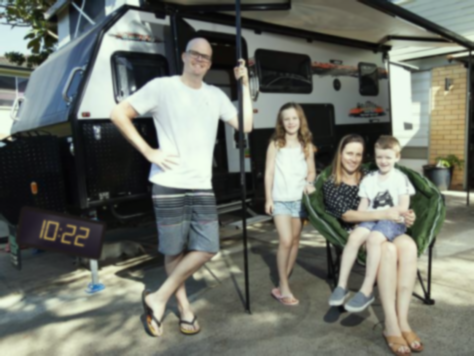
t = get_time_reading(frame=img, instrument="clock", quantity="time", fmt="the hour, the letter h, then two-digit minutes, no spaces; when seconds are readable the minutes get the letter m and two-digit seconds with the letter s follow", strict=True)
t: 10h22
